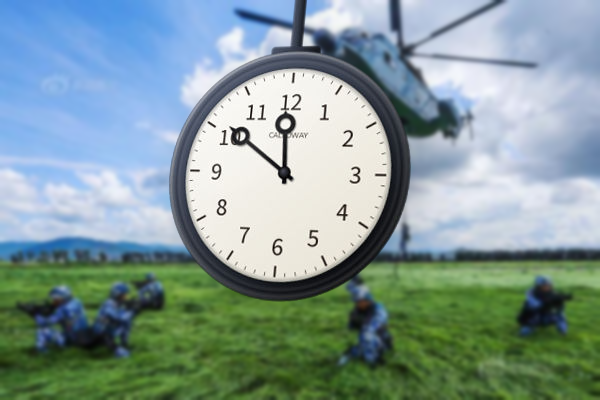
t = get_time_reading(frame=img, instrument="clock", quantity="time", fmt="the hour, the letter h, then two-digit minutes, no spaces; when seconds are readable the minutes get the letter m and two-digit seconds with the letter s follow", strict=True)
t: 11h51
